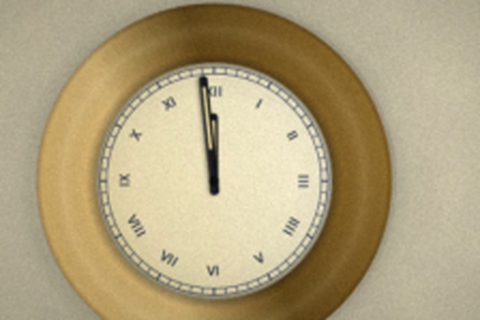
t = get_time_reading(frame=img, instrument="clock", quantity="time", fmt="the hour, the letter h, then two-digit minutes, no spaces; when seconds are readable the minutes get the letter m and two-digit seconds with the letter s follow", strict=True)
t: 11h59
